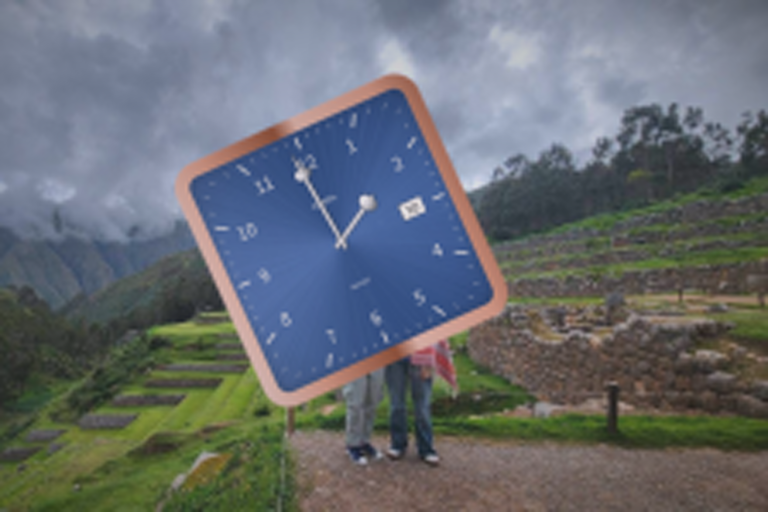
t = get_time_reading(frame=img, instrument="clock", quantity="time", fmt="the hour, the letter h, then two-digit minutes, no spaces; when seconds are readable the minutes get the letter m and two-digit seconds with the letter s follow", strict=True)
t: 1h59
